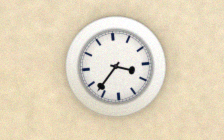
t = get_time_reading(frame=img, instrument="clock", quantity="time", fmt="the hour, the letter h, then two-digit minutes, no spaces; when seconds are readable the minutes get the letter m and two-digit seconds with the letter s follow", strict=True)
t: 3h37
